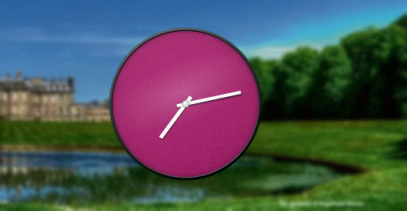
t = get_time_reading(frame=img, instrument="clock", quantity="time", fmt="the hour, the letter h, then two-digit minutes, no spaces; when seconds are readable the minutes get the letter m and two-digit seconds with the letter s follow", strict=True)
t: 7h13
